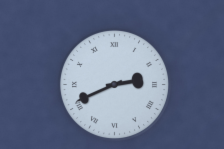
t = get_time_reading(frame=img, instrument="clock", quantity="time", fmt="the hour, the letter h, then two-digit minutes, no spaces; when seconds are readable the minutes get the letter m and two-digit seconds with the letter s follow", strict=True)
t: 2h41
